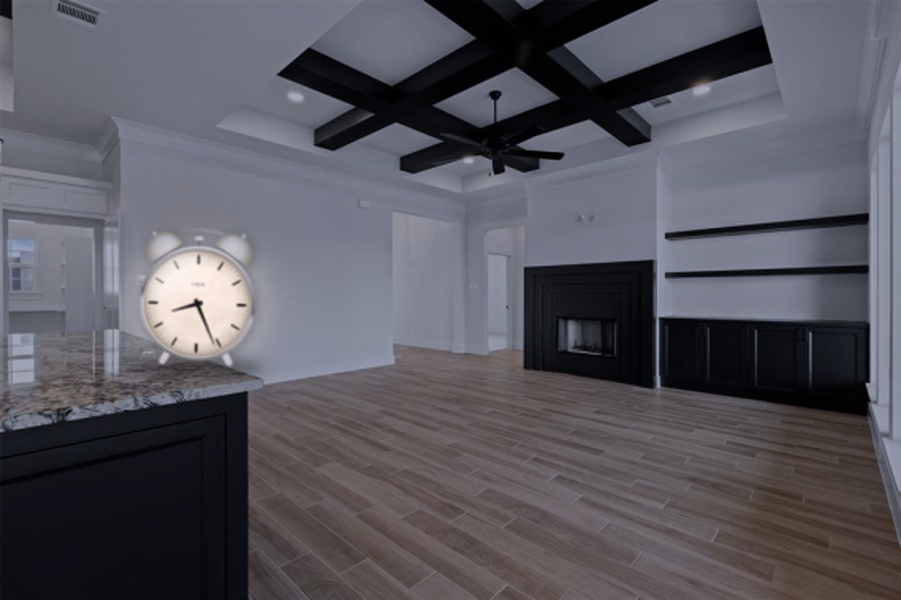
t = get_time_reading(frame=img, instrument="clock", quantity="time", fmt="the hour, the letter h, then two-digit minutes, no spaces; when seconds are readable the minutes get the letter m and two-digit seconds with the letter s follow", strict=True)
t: 8h26
